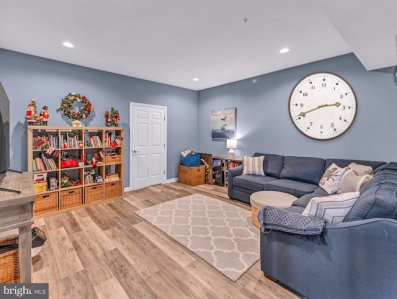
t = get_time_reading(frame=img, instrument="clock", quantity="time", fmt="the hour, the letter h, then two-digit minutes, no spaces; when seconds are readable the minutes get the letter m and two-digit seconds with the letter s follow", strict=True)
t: 2h41
